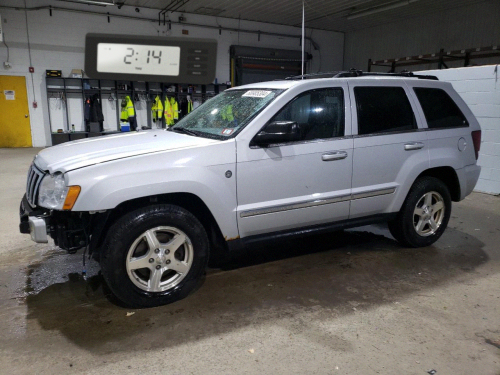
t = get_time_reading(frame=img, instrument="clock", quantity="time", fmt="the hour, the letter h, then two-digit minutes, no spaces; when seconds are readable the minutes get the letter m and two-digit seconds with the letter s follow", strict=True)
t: 2h14
